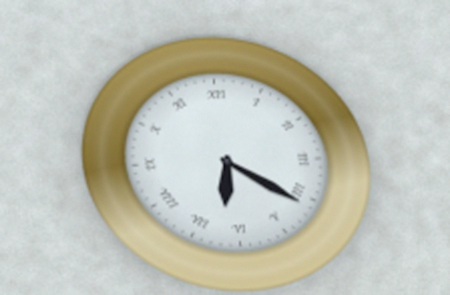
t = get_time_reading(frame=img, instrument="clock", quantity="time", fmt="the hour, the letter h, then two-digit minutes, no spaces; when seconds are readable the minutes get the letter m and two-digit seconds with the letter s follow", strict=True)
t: 6h21
